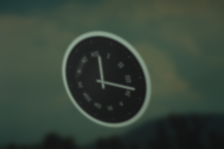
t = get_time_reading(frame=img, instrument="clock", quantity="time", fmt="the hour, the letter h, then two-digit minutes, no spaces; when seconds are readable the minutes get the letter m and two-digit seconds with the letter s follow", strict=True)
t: 12h18
